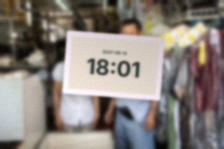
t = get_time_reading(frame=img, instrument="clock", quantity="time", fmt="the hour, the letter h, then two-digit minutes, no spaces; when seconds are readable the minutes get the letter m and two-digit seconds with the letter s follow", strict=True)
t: 18h01
